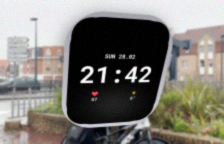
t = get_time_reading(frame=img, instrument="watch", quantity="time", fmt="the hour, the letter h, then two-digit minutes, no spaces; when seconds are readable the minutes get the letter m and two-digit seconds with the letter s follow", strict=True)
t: 21h42
